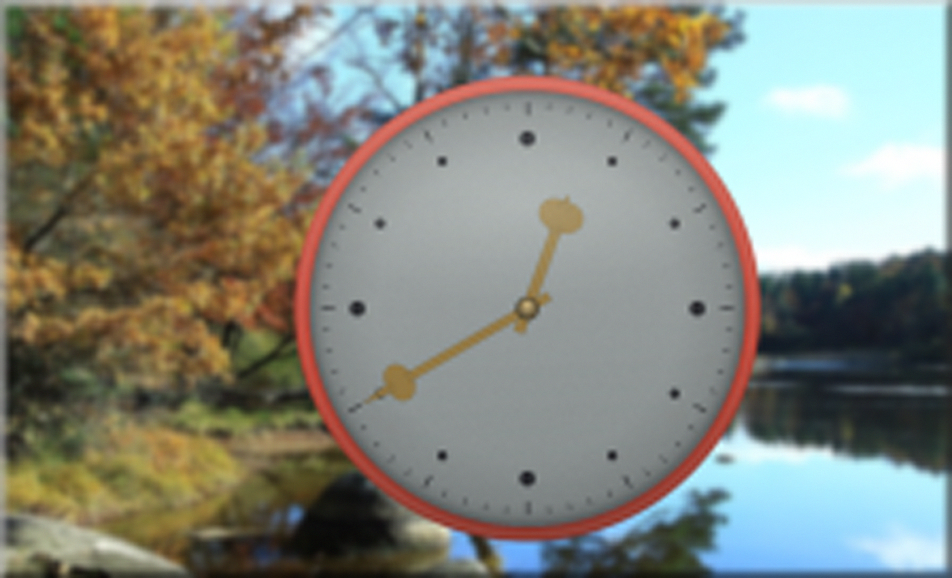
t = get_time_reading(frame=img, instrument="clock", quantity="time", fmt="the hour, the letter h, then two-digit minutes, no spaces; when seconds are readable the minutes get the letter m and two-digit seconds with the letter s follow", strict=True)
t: 12h40
